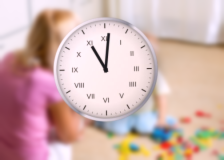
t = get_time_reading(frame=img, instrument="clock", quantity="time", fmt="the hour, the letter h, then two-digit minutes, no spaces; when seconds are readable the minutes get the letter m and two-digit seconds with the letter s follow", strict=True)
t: 11h01
